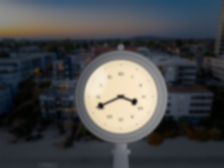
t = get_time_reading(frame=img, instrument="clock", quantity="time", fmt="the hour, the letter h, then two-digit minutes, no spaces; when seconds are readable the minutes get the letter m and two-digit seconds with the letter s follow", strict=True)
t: 3h41
